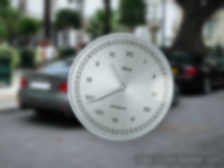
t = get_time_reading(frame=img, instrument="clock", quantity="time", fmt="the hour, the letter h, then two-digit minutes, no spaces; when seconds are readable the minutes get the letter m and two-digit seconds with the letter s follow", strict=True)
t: 10h39
